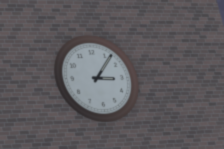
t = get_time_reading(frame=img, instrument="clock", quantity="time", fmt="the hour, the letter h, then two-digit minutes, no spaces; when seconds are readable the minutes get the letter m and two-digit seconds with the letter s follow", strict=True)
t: 3h07
